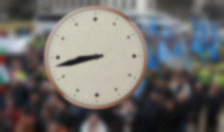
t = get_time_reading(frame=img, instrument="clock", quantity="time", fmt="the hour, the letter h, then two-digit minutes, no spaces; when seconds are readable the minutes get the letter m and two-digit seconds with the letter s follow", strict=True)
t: 8h43
